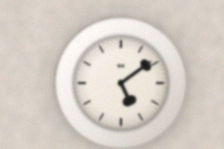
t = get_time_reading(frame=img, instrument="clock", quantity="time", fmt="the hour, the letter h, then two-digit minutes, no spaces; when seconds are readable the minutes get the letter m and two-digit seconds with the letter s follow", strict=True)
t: 5h09
